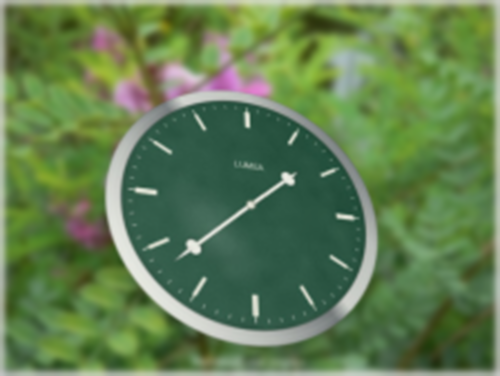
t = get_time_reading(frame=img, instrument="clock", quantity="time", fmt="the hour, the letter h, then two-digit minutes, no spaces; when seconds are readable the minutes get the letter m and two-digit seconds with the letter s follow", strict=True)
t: 1h38
